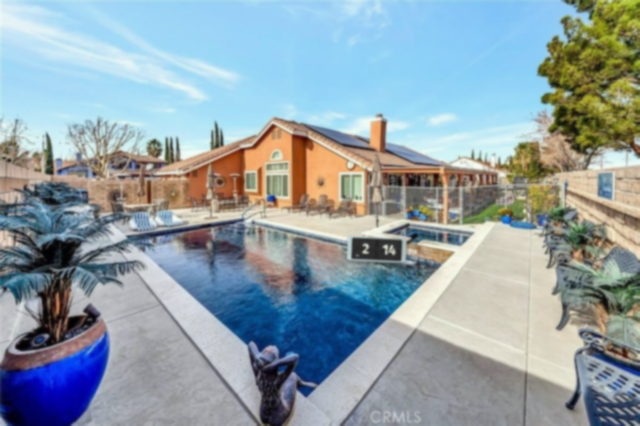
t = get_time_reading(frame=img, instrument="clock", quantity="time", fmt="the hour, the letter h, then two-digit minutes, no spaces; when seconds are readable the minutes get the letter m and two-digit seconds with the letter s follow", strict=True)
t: 2h14
